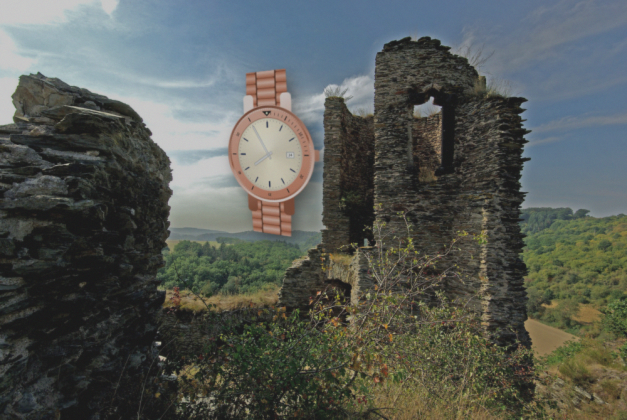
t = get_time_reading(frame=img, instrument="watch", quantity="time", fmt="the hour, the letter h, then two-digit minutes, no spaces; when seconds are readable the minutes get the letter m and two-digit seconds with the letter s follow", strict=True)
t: 7h55
